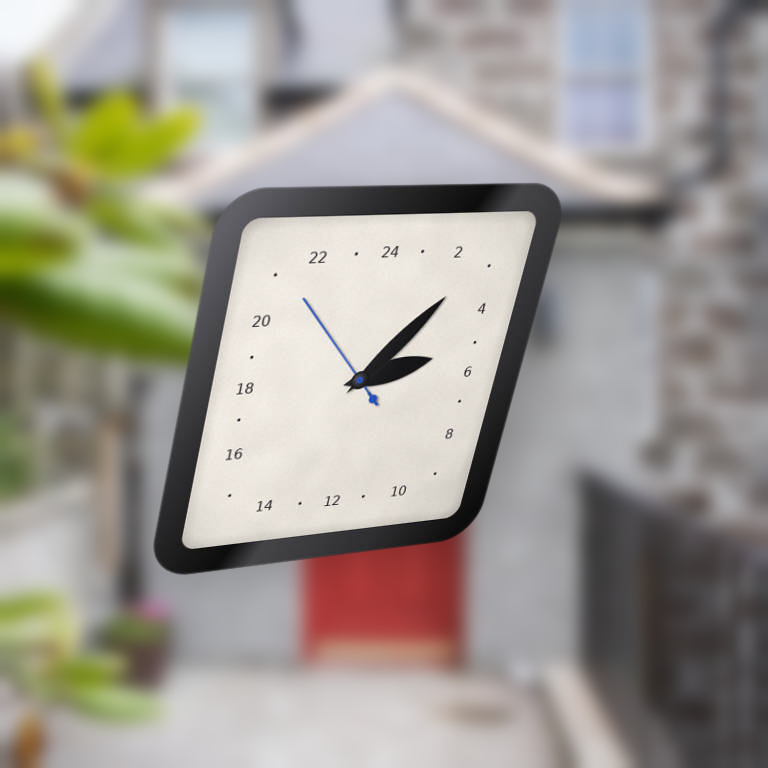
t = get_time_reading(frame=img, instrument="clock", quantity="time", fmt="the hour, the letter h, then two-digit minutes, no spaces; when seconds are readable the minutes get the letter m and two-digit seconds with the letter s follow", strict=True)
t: 5h06m53s
